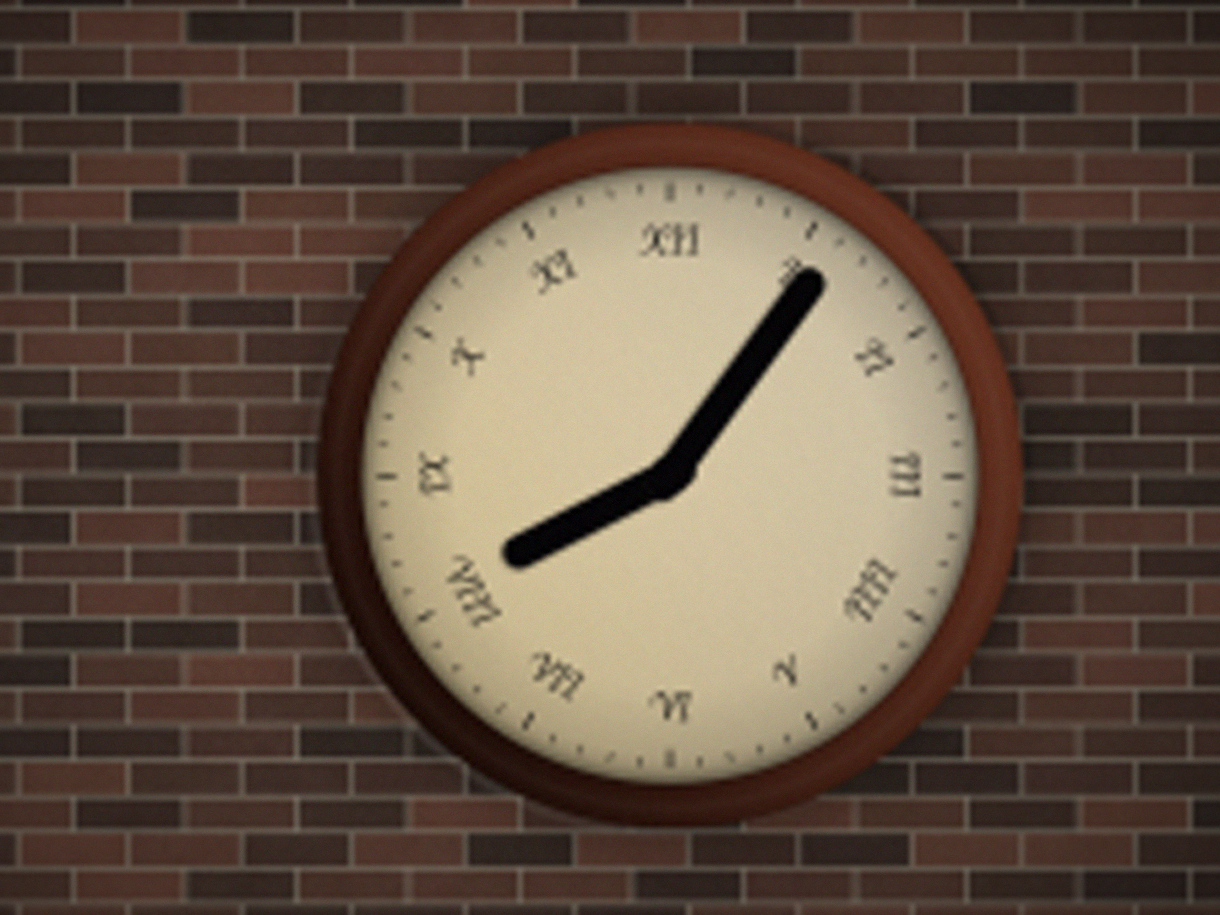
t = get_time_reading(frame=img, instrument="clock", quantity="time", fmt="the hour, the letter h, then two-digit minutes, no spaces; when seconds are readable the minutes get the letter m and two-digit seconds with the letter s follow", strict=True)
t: 8h06
